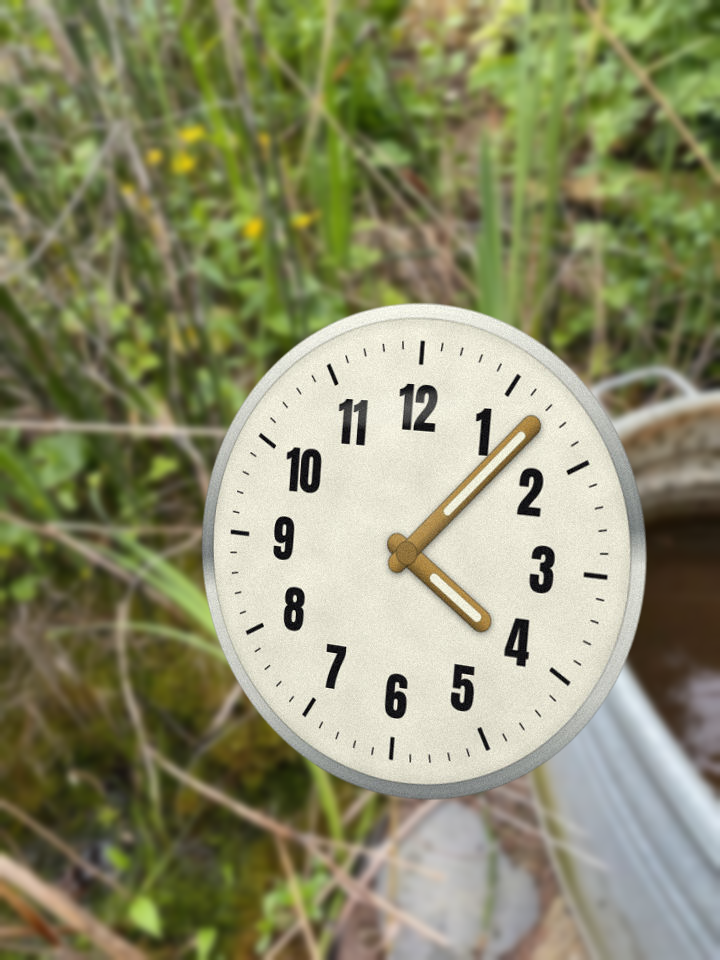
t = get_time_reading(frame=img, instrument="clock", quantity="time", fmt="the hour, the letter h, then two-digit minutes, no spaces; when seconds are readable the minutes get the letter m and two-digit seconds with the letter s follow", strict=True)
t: 4h07
